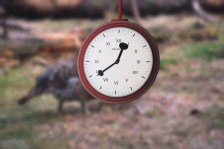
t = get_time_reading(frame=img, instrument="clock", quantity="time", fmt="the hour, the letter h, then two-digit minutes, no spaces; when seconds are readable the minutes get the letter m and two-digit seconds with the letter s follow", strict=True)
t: 12h39
